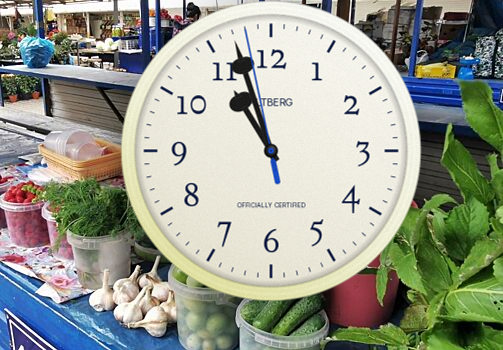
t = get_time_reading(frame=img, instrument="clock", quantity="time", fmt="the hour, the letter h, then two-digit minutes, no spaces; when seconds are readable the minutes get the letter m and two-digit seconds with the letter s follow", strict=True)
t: 10h56m58s
